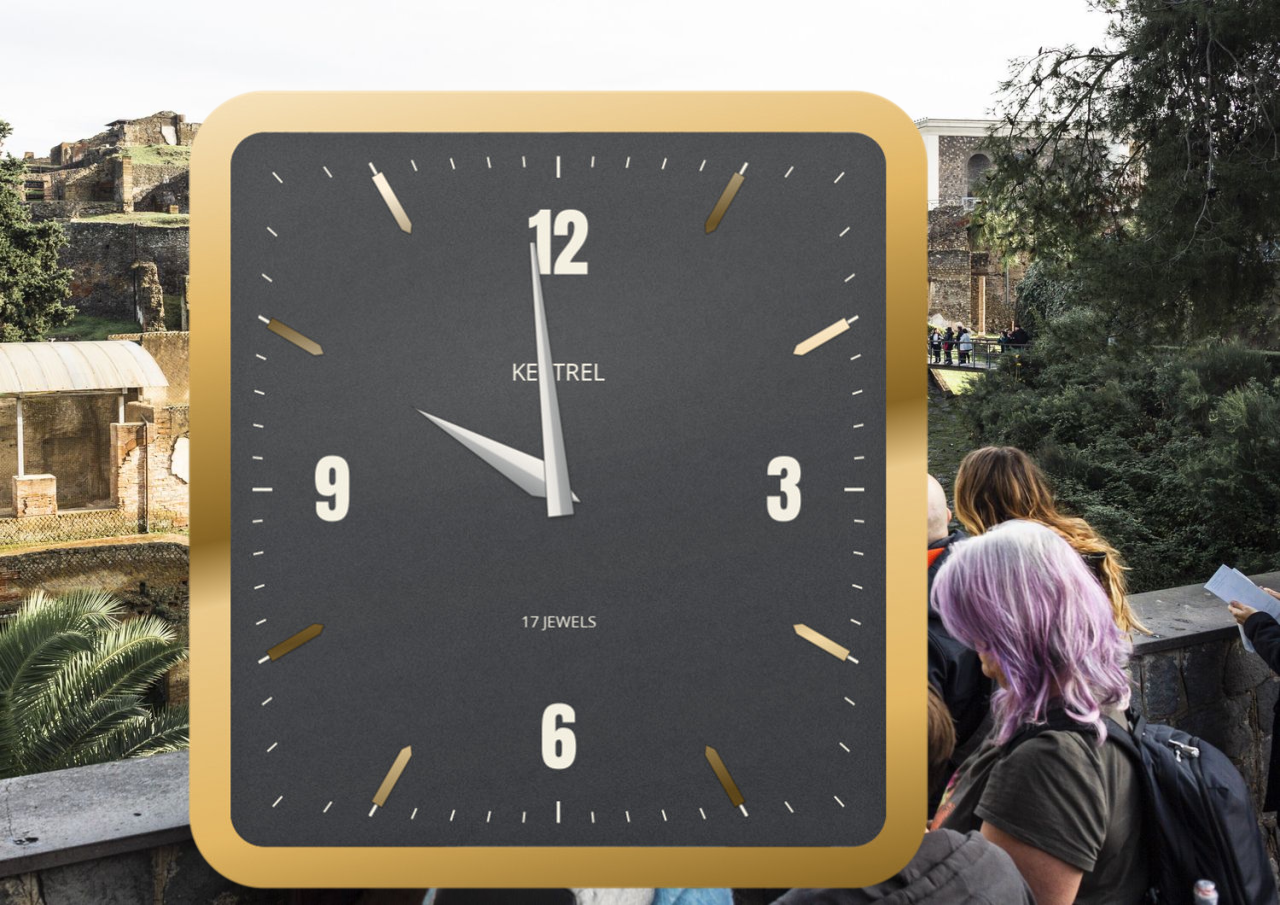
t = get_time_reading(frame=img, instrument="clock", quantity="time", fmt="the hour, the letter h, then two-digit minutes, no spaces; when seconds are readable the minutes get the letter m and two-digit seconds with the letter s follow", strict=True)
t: 9h59
